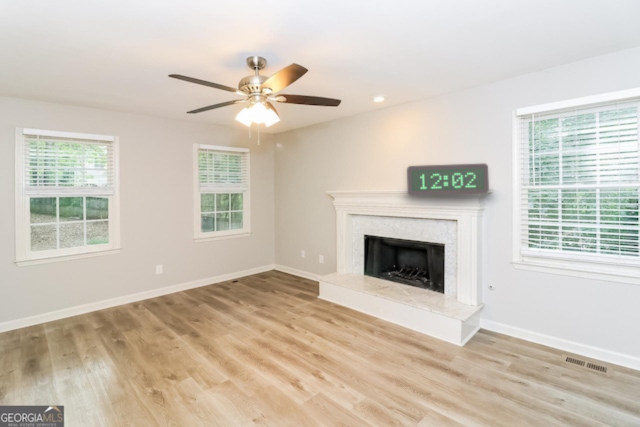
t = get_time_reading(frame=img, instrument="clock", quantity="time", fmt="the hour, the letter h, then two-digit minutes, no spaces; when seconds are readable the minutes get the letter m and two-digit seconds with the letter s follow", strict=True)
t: 12h02
